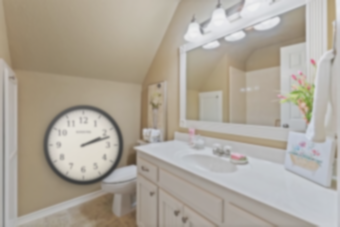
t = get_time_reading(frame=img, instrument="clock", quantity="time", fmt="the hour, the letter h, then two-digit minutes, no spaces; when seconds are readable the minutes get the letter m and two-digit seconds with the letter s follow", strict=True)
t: 2h12
